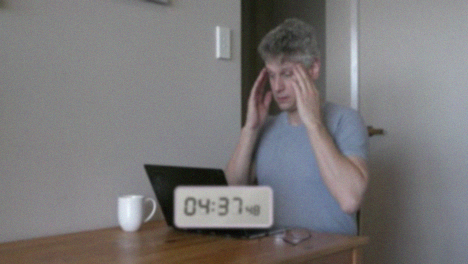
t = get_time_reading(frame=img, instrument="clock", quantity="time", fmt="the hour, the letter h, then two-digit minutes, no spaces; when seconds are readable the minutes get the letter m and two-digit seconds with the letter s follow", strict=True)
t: 4h37
